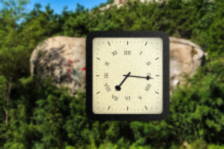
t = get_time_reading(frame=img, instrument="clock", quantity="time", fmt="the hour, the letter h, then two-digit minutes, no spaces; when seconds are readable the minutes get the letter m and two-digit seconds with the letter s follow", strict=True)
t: 7h16
